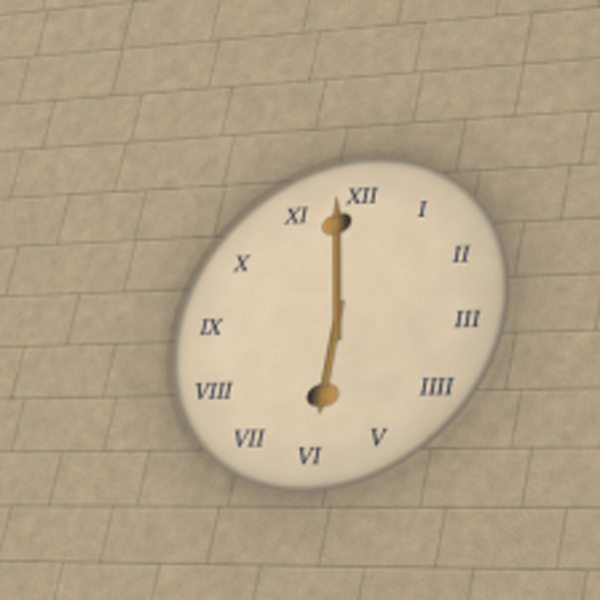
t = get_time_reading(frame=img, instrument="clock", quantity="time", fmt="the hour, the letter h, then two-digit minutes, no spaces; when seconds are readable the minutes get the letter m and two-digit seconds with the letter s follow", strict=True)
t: 5h58
